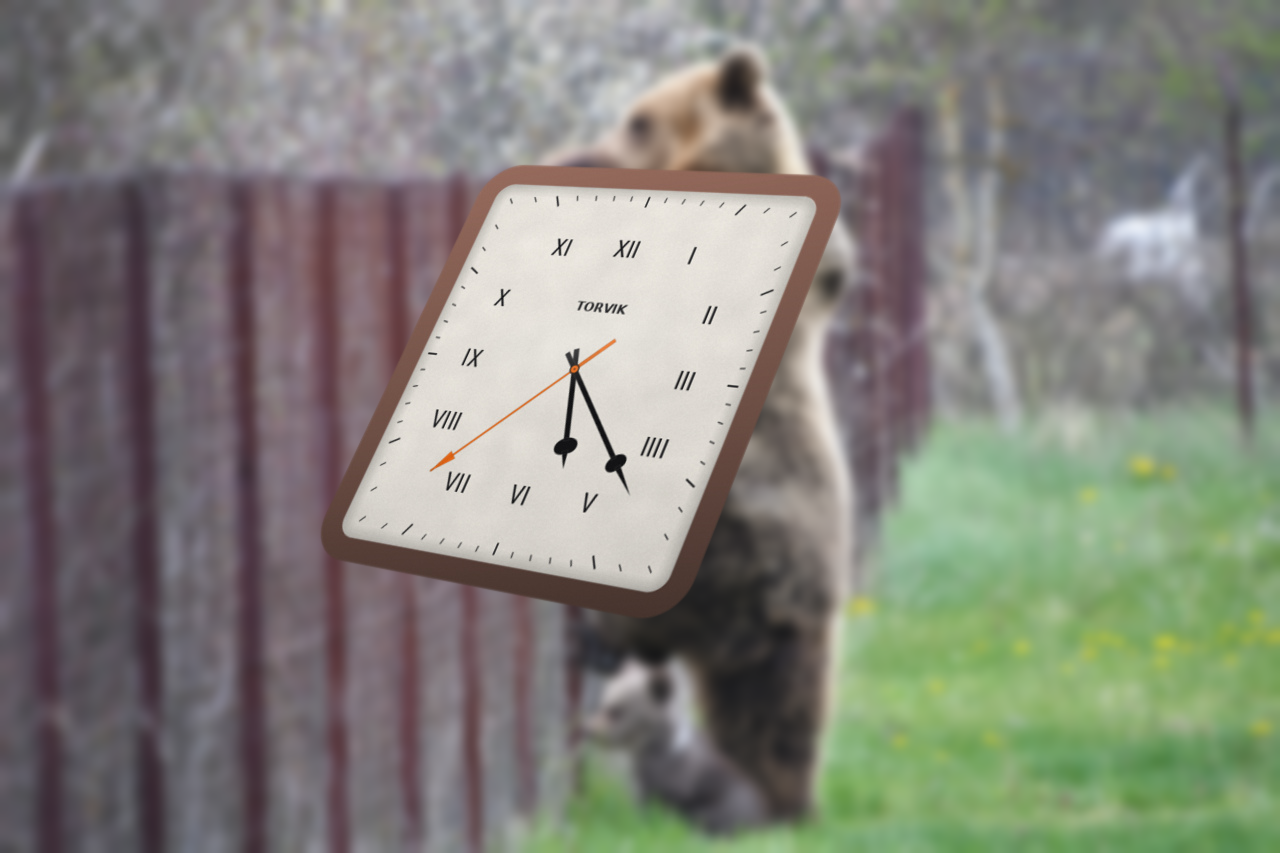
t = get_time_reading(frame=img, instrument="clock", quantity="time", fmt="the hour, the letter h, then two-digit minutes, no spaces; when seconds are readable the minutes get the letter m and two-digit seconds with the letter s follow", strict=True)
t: 5h22m37s
